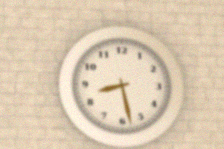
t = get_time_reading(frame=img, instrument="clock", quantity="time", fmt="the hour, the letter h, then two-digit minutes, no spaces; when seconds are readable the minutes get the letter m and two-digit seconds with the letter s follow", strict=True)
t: 8h28
